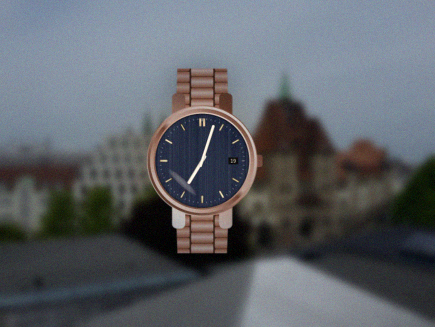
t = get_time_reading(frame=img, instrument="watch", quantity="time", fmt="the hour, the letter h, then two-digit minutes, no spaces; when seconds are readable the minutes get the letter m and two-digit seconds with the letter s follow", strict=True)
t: 7h03
